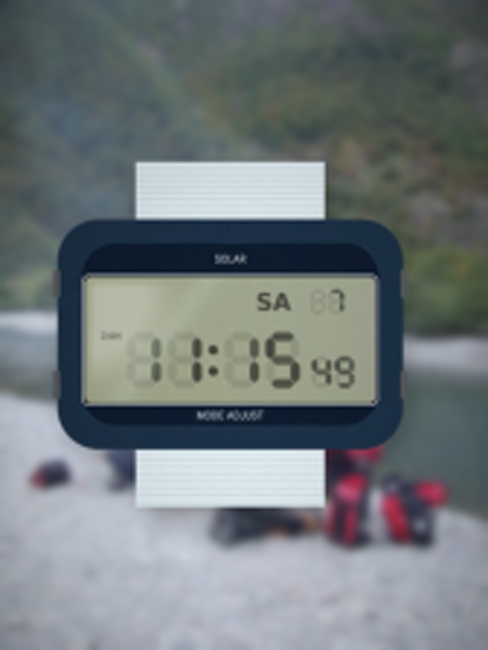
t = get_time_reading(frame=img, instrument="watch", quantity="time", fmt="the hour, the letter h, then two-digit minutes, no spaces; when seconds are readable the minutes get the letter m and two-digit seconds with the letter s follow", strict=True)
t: 11h15m49s
